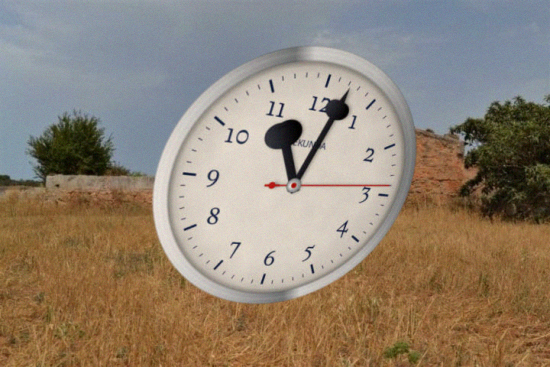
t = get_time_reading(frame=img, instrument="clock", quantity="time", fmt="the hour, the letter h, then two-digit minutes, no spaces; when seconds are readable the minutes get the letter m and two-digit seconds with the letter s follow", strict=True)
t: 11h02m14s
